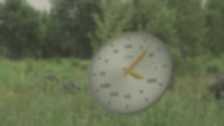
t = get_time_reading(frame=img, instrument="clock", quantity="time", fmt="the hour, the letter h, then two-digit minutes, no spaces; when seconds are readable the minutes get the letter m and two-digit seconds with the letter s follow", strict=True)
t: 4h07
